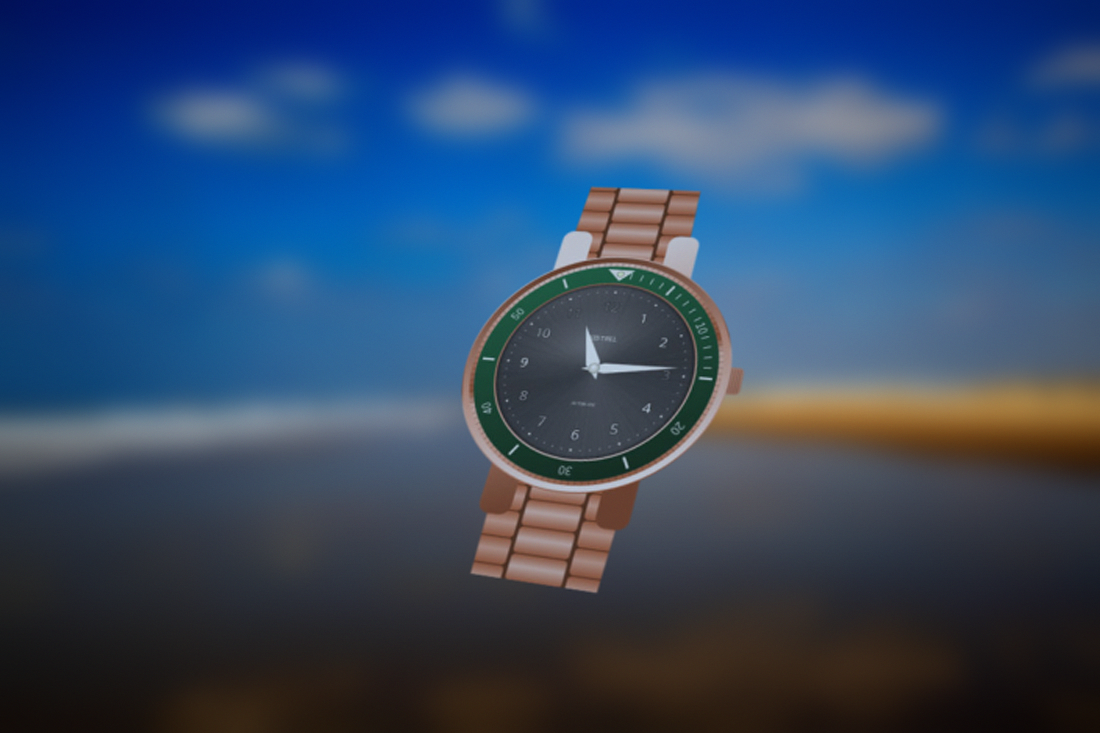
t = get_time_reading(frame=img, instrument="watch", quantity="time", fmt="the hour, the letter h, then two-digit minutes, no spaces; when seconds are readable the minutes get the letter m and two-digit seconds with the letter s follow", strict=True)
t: 11h14
